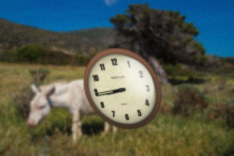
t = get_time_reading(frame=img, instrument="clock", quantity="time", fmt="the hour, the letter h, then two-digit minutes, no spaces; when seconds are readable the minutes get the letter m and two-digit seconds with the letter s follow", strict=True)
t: 8h44
